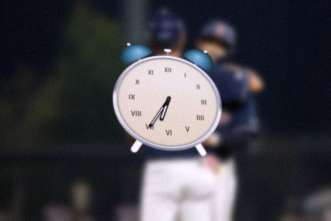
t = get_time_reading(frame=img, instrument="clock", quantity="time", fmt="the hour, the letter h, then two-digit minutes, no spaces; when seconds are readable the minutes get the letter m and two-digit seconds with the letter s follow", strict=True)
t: 6h35
